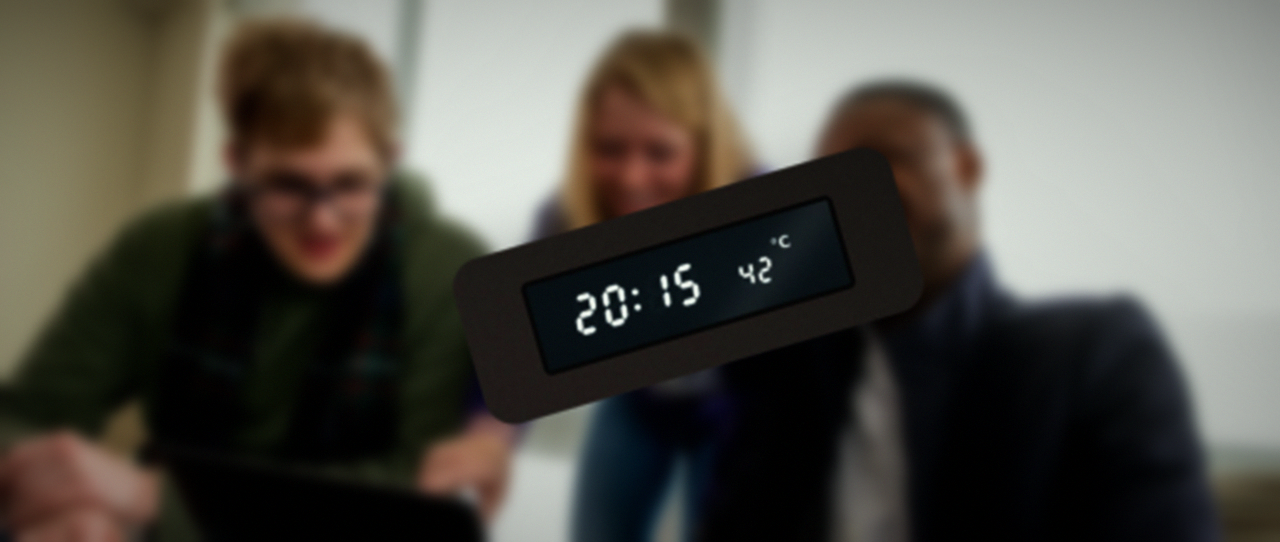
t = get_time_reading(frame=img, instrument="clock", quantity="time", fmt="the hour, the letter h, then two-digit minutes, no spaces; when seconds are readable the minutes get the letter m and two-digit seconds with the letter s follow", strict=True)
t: 20h15
